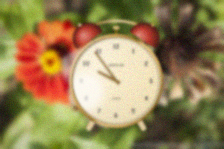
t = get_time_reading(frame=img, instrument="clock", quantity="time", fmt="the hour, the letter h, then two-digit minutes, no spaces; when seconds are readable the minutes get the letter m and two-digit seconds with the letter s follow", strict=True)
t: 9h54
